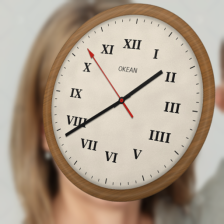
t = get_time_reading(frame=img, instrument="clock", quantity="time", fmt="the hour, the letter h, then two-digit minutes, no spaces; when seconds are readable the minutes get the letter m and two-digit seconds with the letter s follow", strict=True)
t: 1h38m52s
